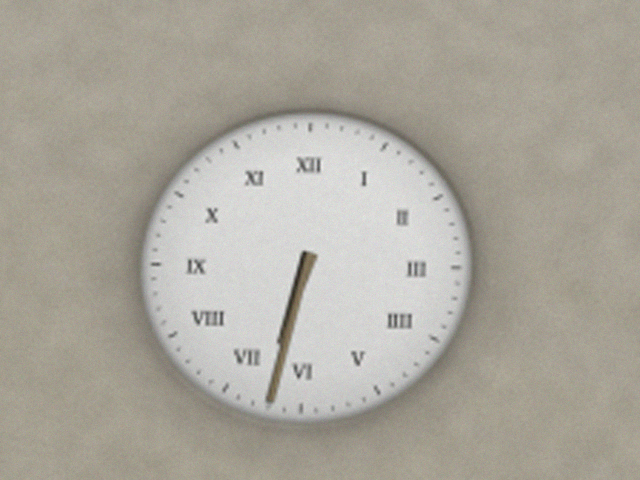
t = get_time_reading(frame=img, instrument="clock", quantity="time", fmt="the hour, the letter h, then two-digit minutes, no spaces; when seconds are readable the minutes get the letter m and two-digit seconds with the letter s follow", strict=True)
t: 6h32
